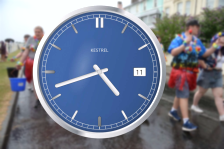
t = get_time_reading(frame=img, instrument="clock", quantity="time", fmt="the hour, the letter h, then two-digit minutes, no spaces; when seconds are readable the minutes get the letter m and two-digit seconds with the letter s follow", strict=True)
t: 4h42
